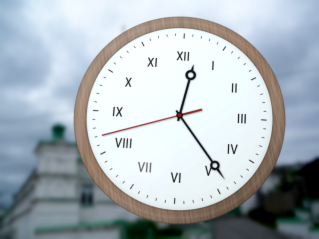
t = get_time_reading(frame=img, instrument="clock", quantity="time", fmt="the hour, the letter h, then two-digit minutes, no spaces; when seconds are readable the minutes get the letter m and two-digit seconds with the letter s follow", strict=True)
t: 12h23m42s
